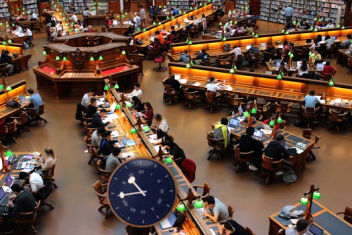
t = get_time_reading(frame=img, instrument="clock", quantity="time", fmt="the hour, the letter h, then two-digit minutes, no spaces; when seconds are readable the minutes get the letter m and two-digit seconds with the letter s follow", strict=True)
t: 10h44
